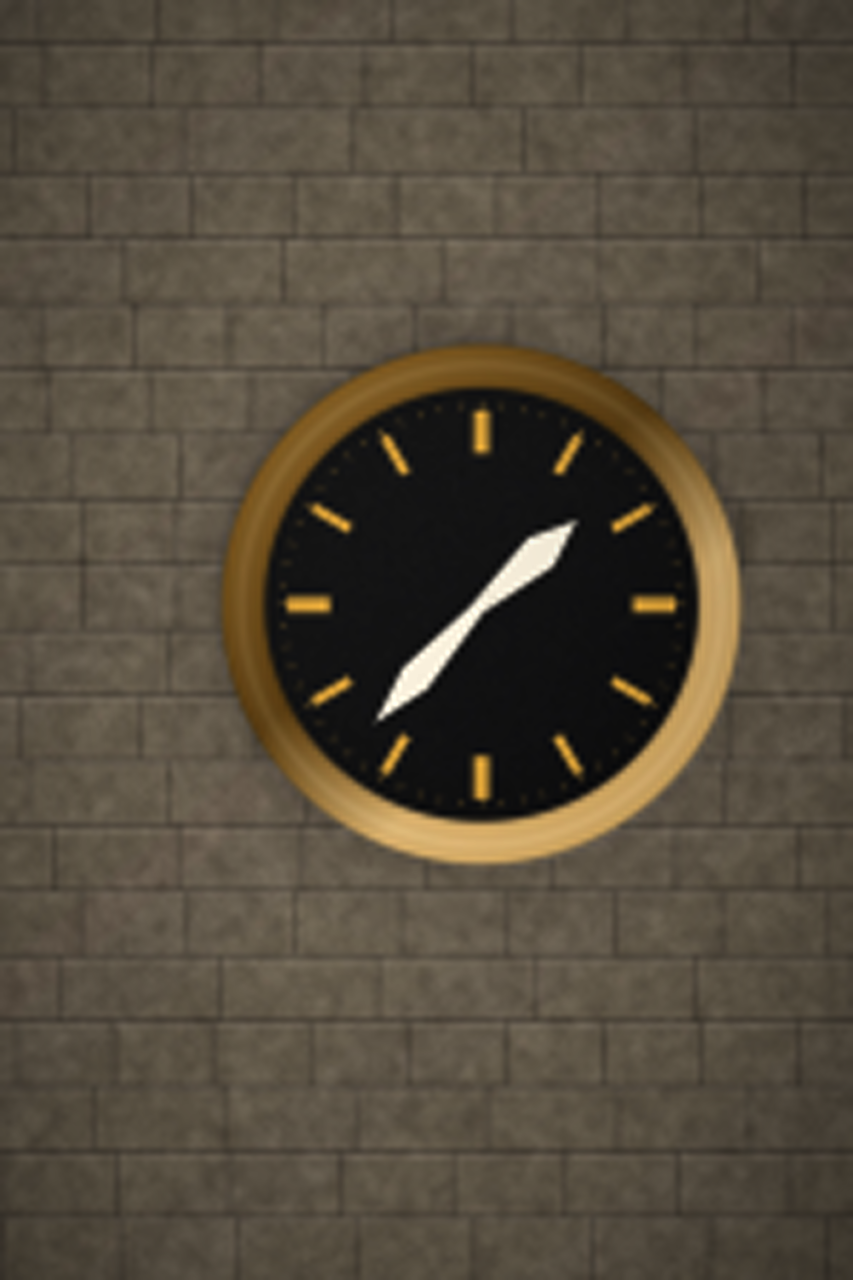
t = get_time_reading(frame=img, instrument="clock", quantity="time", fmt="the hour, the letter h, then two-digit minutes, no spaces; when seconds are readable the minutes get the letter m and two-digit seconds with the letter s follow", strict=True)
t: 1h37
